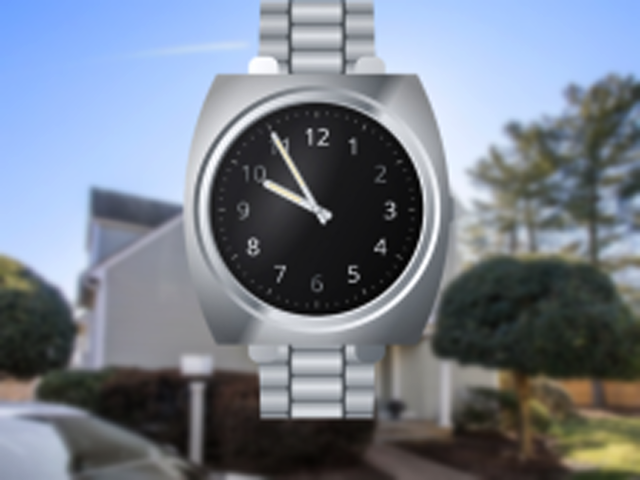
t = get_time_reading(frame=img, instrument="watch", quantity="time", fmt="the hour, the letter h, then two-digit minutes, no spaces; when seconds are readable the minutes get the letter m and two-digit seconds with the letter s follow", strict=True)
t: 9h55
